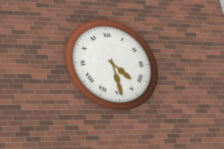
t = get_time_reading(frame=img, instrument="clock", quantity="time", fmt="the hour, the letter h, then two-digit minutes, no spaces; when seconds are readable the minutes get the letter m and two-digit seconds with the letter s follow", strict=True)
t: 4h29
